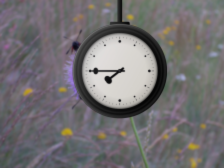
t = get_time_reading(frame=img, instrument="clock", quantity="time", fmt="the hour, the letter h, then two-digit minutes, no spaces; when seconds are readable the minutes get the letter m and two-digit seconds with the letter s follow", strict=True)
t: 7h45
